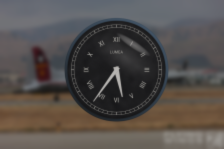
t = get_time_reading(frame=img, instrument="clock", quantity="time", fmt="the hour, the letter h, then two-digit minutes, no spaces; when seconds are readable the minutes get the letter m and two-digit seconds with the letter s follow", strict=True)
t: 5h36
